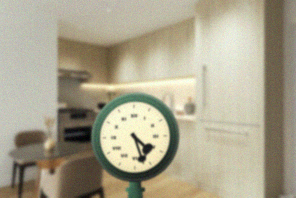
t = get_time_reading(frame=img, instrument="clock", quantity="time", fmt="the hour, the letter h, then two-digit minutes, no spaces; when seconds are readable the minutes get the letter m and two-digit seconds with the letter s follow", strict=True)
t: 4h27
